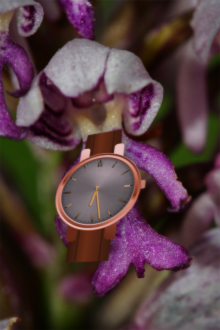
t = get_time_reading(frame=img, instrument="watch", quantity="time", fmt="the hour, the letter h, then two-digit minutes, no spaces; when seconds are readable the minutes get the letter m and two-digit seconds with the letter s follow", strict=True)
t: 6h28
